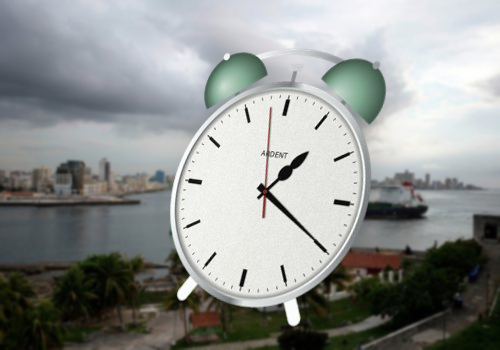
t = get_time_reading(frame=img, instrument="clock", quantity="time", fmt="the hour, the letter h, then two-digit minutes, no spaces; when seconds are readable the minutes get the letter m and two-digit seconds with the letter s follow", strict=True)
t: 1h19m58s
